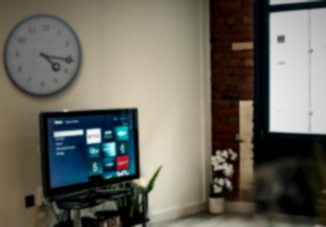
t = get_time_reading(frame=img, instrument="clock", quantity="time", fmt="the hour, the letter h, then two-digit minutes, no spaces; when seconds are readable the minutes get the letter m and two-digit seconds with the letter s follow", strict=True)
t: 4h16
